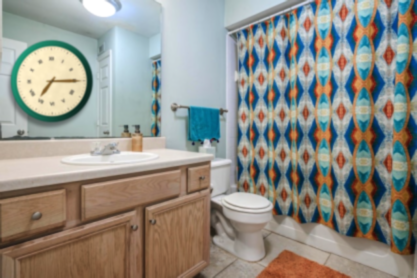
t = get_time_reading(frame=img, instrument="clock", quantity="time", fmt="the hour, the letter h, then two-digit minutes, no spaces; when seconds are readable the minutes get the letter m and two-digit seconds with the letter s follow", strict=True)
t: 7h15
